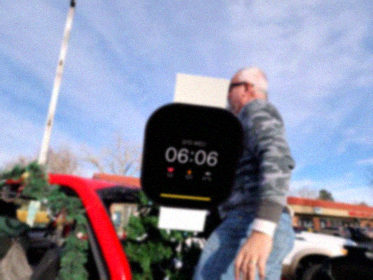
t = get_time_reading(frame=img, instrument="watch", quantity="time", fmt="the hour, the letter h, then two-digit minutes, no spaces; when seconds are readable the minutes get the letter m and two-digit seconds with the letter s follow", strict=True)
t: 6h06
